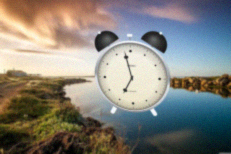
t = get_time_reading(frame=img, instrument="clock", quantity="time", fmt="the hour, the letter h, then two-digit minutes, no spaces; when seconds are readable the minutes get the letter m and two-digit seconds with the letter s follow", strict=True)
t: 6h58
